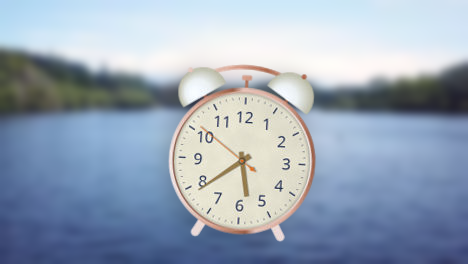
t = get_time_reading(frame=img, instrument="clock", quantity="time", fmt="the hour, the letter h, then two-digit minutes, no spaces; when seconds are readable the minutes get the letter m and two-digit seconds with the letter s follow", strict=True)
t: 5h38m51s
